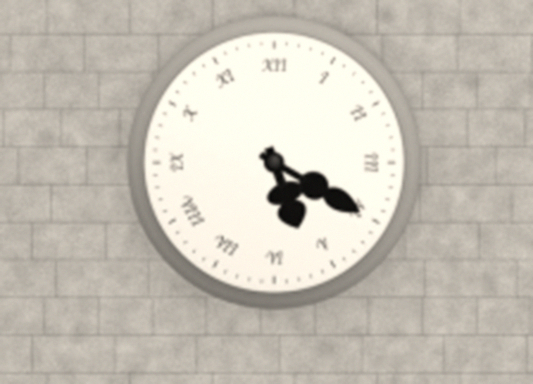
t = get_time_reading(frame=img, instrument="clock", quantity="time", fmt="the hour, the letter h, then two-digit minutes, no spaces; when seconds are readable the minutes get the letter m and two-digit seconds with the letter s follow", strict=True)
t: 5h20
